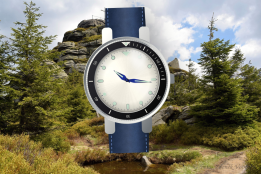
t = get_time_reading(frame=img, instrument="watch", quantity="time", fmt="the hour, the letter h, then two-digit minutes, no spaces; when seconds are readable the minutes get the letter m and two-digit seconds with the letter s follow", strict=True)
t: 10h16
